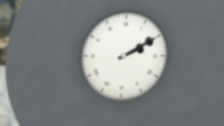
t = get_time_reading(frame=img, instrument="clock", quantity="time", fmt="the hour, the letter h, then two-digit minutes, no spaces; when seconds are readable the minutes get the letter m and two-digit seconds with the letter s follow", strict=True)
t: 2h10
